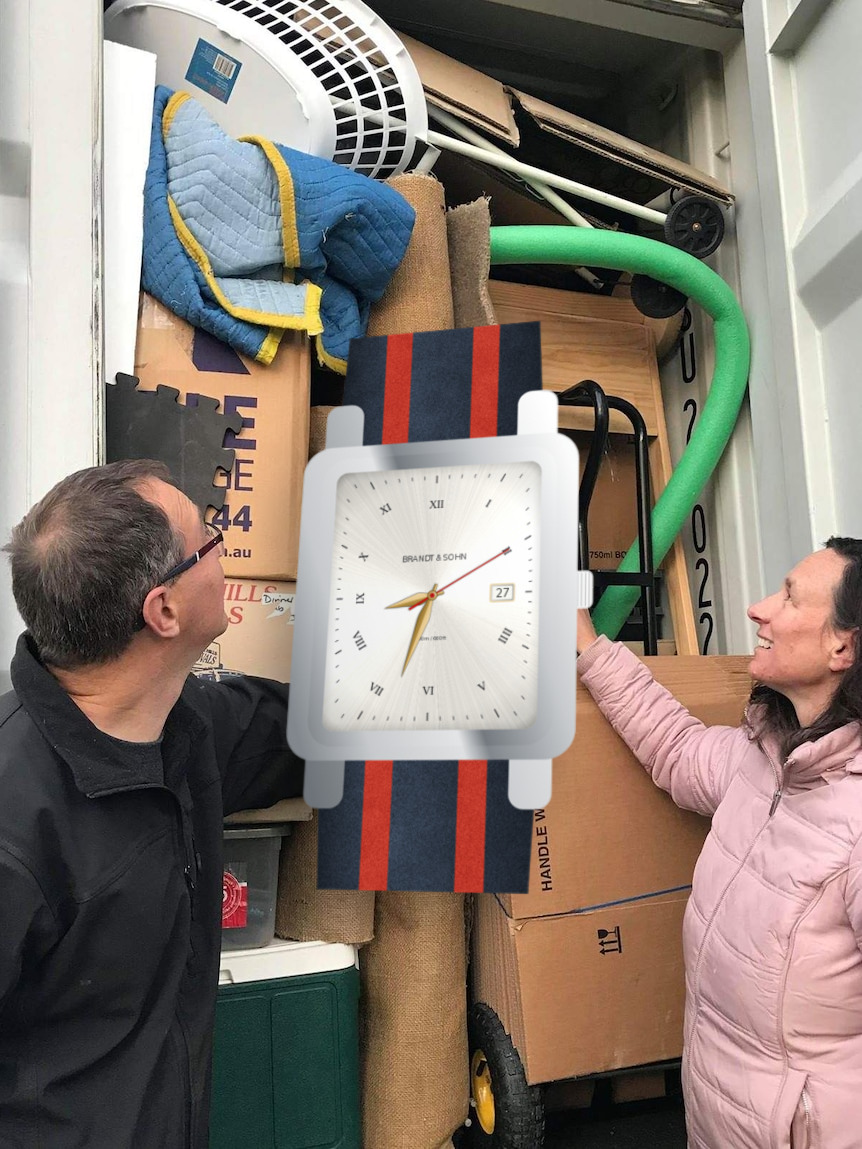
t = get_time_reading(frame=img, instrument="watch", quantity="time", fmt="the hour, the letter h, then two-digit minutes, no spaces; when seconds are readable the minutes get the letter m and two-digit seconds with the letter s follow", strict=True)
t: 8h33m10s
